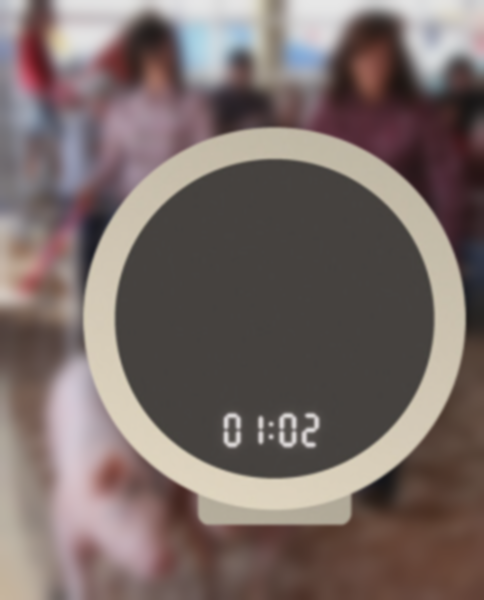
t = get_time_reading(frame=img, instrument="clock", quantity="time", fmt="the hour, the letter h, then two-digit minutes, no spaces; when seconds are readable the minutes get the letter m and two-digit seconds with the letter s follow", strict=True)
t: 1h02
